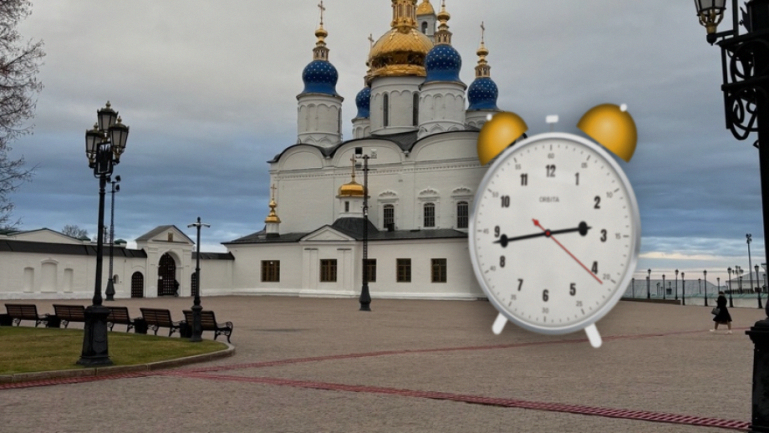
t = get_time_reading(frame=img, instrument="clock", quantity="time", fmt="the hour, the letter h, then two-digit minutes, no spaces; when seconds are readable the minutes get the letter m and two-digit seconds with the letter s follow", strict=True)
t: 2h43m21s
